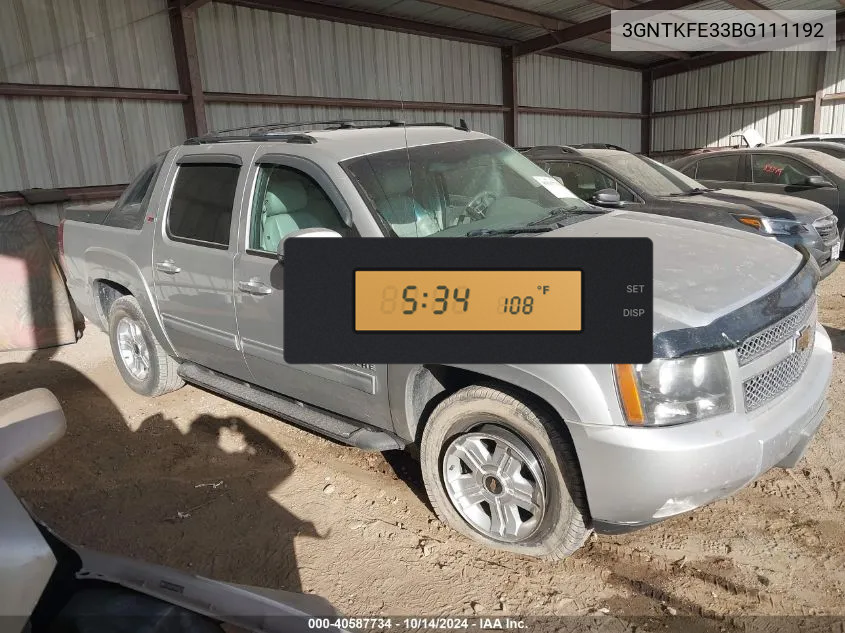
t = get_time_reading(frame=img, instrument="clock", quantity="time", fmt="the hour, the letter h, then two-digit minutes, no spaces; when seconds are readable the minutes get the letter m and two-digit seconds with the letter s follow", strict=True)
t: 5h34
